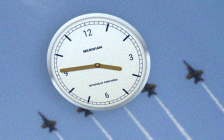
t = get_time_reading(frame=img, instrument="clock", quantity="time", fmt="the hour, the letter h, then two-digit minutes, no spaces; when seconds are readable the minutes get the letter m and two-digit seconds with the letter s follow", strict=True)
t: 3h46
